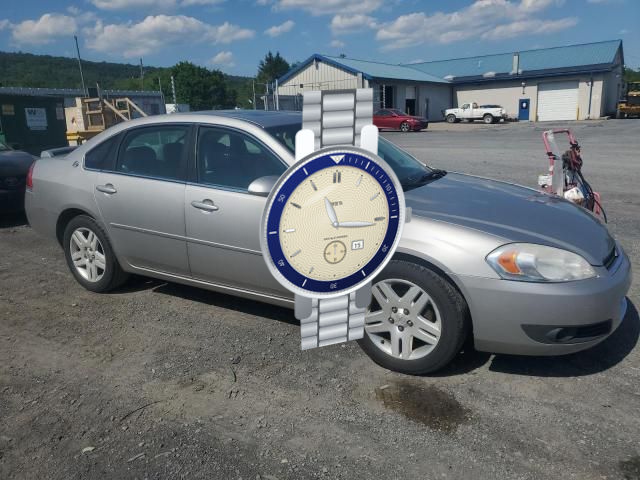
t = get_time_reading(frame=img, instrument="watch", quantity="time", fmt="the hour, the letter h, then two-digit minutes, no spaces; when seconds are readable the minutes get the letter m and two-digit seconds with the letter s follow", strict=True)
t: 11h16
